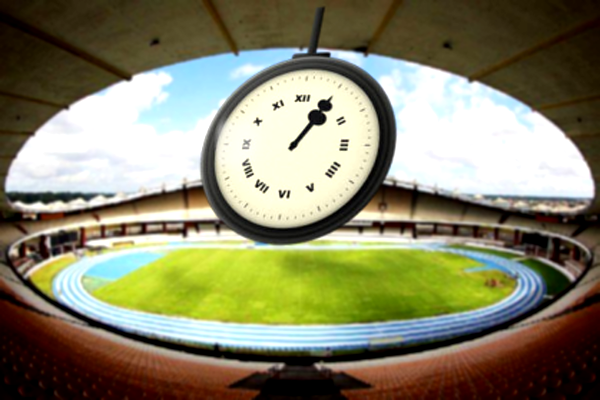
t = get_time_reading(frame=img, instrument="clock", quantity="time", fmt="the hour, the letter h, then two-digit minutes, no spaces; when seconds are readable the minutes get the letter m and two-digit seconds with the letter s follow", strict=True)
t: 1h05
